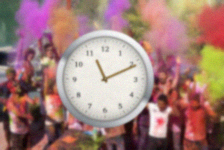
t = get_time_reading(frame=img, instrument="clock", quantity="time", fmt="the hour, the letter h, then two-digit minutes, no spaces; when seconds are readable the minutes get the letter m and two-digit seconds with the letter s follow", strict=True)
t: 11h11
